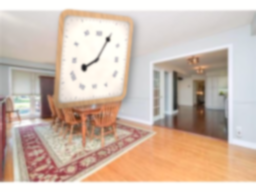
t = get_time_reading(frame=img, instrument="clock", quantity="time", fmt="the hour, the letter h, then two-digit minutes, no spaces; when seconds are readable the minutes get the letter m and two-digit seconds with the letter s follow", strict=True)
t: 8h05
